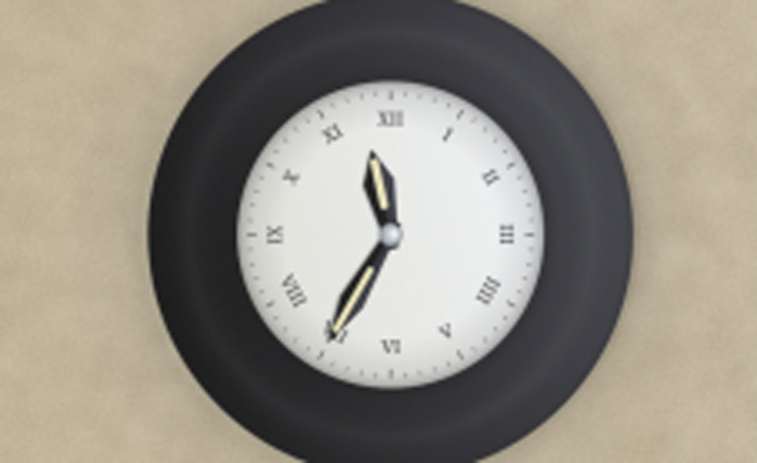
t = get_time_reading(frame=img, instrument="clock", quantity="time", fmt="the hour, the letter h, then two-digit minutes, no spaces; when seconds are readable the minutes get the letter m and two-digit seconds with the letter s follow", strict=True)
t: 11h35
